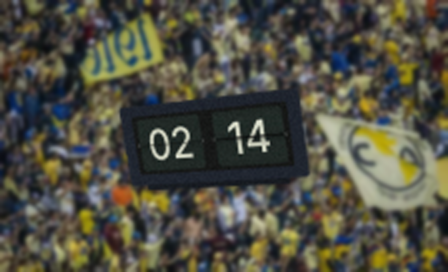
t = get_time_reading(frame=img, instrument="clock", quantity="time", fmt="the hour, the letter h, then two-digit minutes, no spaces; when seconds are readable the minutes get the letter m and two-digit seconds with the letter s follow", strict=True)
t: 2h14
